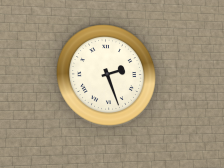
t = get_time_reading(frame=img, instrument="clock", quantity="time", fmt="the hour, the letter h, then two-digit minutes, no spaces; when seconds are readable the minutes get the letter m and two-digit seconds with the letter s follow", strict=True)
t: 2h27
